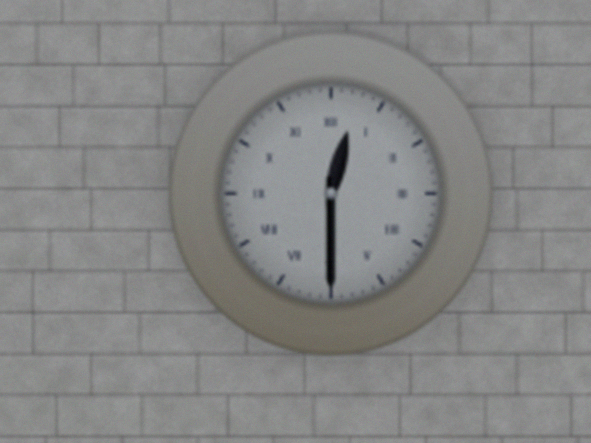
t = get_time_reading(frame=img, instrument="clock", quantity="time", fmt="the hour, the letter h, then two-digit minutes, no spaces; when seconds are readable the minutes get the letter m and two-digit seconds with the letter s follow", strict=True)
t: 12h30
